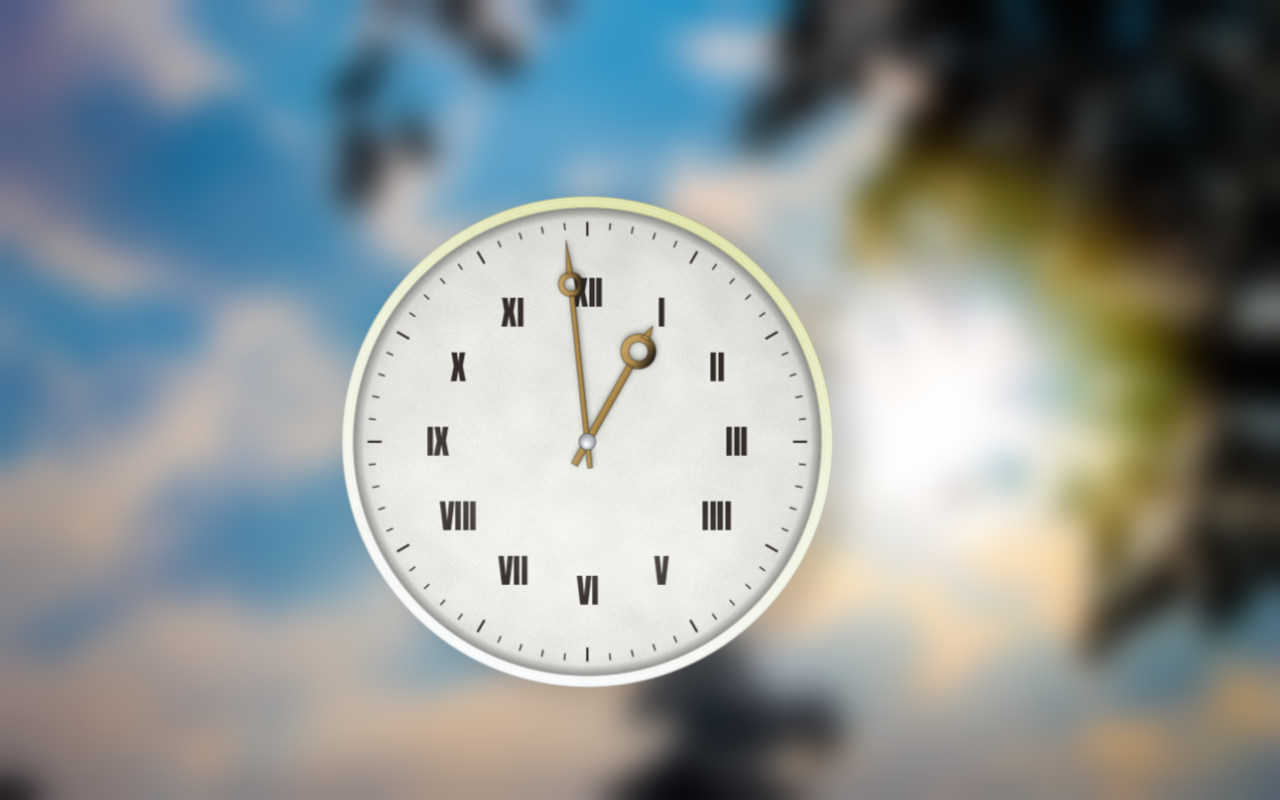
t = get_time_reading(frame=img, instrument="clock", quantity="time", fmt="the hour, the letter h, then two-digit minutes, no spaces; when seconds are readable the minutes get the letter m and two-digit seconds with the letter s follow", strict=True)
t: 12h59
